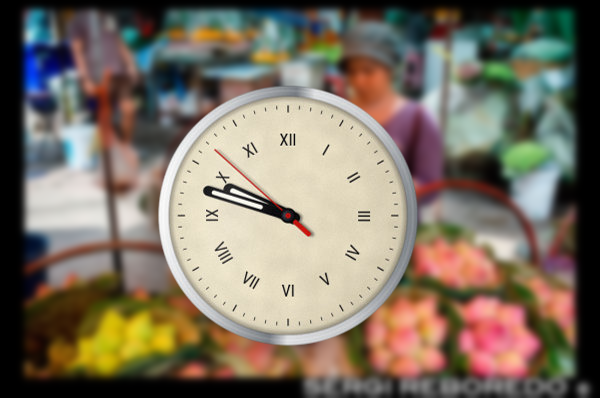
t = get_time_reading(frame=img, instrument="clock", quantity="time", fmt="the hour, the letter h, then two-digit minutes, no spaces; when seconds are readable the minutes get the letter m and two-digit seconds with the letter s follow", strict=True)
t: 9h47m52s
